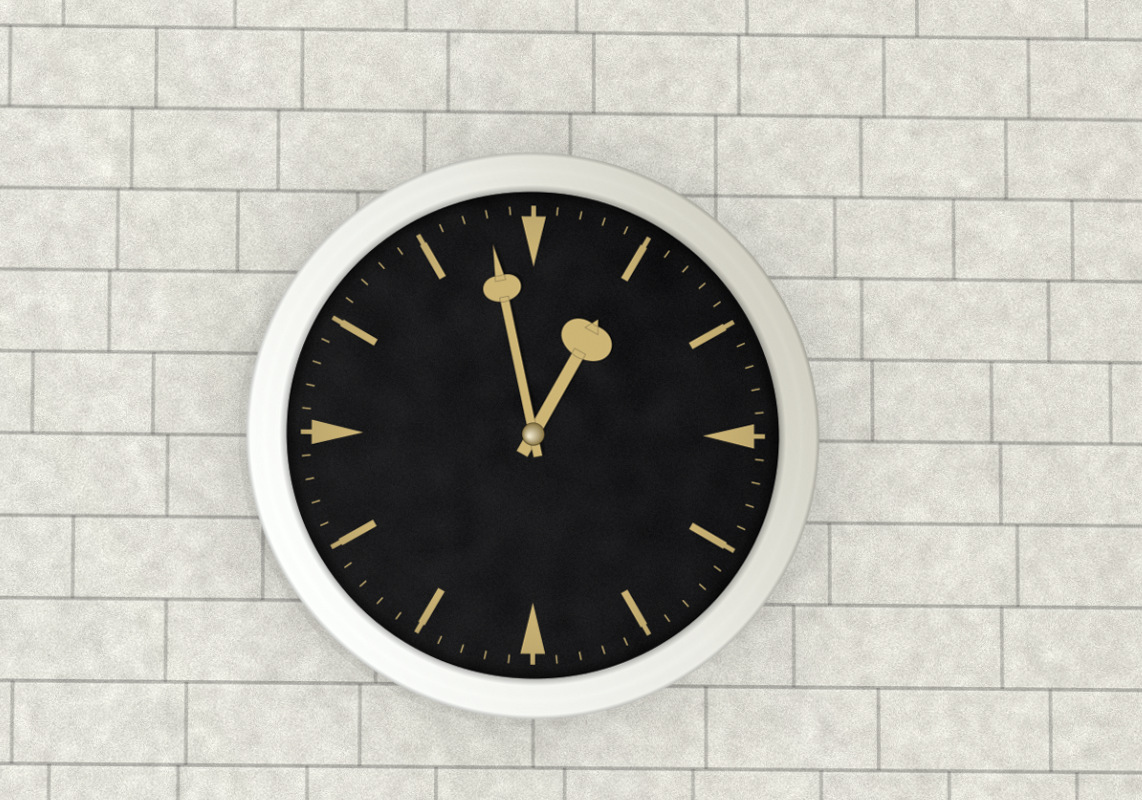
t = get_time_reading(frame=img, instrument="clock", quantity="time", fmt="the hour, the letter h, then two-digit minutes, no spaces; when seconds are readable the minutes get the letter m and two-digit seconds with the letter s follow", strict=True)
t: 12h58
